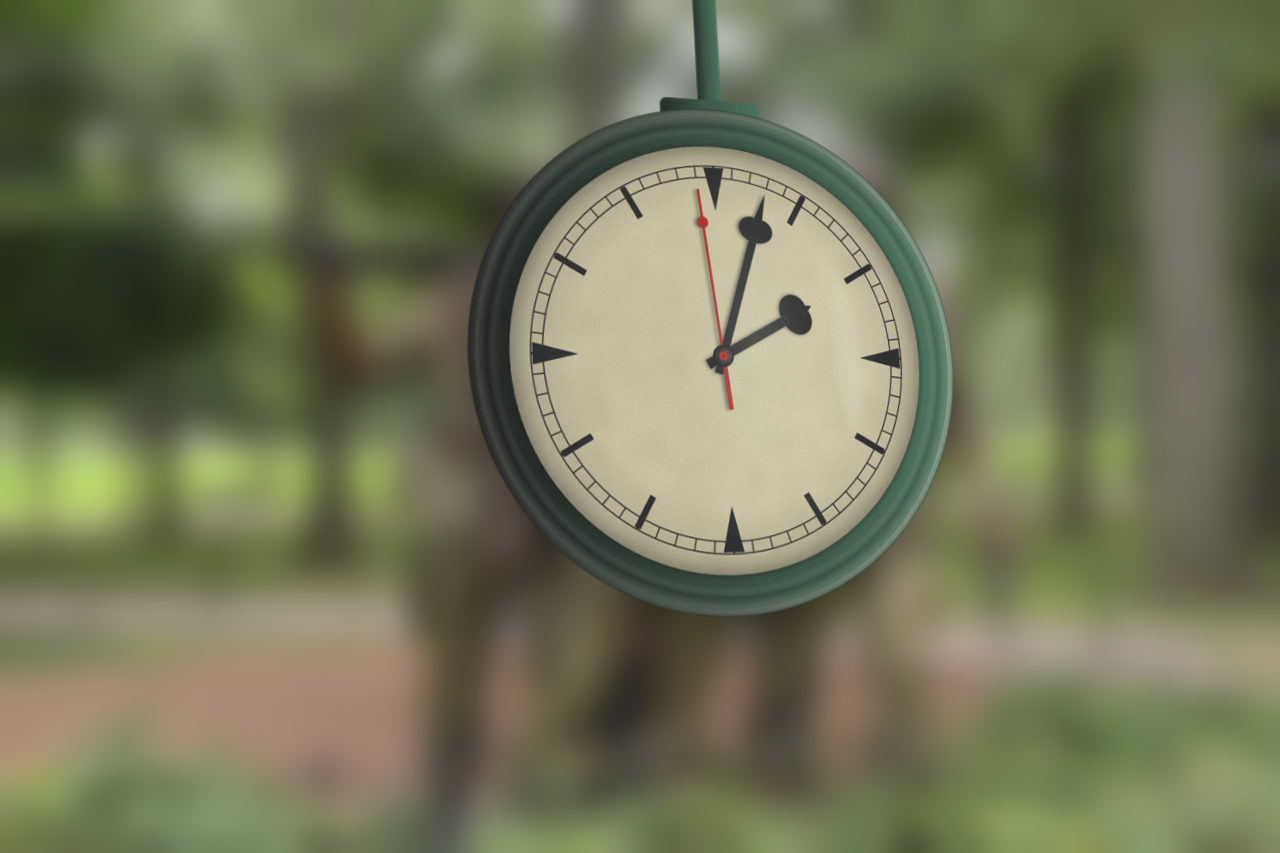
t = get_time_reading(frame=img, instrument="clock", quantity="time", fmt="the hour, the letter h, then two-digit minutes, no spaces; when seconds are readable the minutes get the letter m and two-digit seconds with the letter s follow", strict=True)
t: 2h02m59s
